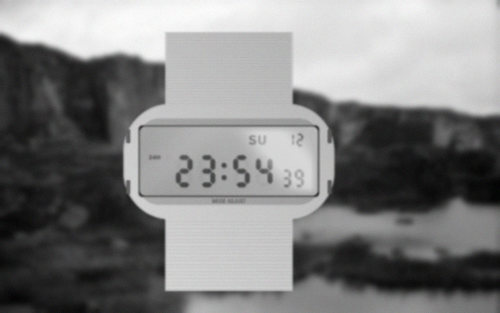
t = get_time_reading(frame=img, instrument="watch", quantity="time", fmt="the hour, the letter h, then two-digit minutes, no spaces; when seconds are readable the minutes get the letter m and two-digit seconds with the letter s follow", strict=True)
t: 23h54m39s
